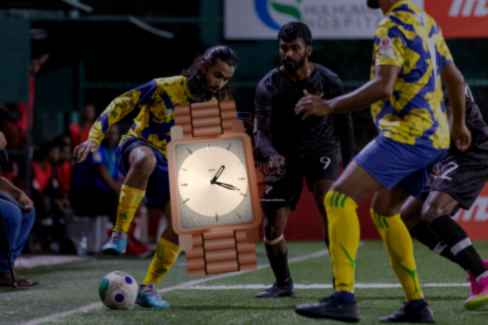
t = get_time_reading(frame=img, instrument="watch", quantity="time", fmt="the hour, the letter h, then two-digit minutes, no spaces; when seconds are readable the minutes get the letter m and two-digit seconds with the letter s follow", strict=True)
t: 1h19
